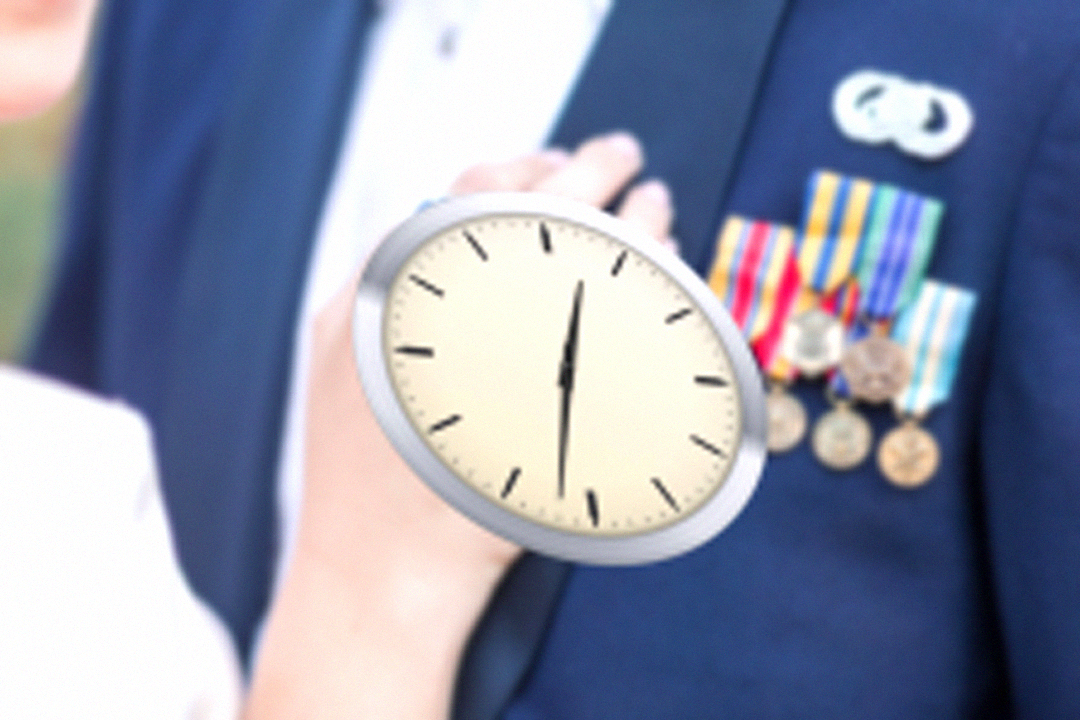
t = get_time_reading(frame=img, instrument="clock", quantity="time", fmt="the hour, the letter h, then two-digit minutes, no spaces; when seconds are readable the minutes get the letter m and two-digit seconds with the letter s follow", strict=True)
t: 12h32
